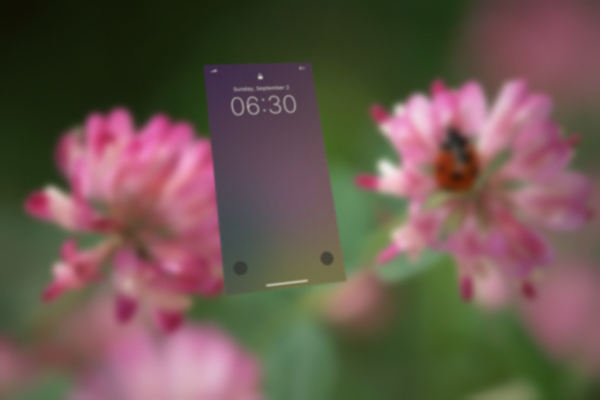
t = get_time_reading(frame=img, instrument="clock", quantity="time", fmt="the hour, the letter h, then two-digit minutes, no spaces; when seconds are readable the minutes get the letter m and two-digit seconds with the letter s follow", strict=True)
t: 6h30
